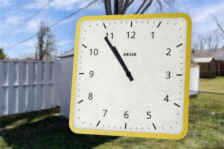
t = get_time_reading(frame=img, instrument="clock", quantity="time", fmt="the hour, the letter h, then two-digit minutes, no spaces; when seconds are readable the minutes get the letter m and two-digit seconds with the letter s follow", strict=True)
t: 10h54
